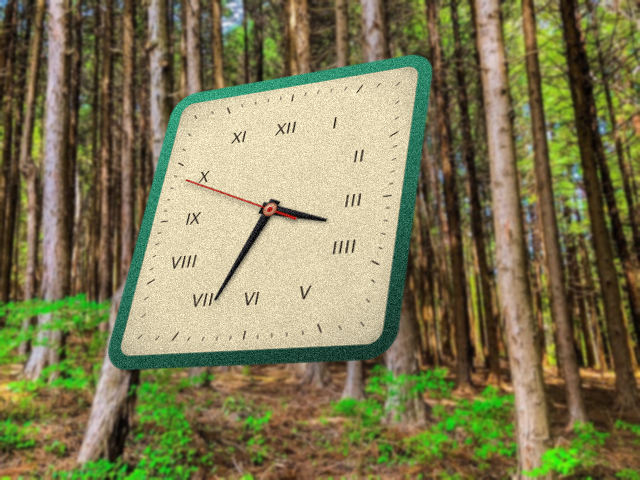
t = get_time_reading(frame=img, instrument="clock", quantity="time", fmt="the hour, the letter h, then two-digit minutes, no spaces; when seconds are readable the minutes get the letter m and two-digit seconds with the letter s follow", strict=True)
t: 3h33m49s
